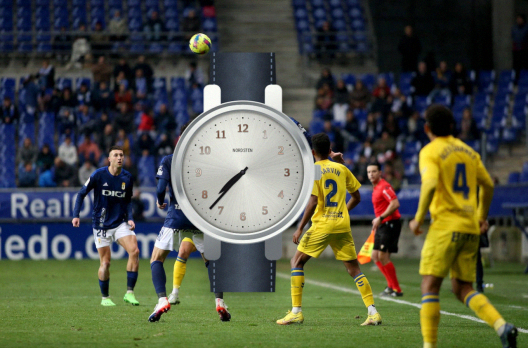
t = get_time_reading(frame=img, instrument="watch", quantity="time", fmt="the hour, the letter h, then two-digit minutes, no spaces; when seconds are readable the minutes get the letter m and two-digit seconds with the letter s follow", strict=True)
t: 7h37
